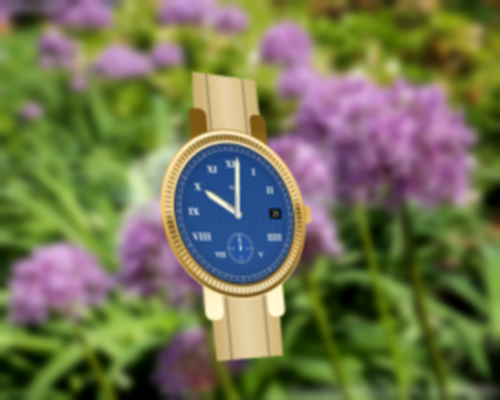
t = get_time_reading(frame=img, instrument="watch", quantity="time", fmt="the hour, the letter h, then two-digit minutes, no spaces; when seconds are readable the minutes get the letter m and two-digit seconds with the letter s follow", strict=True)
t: 10h01
